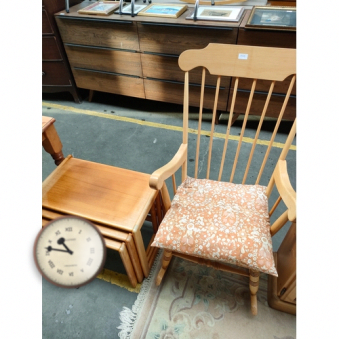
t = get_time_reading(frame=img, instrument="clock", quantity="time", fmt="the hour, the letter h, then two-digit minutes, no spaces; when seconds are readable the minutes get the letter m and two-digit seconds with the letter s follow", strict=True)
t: 10h47
